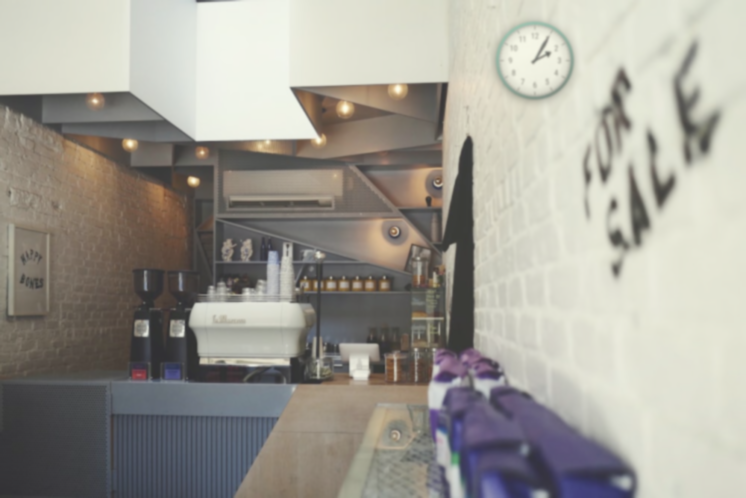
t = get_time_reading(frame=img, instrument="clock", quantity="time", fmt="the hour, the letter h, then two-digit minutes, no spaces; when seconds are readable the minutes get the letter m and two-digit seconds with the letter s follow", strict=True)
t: 2h05
